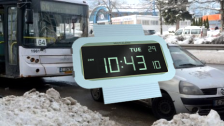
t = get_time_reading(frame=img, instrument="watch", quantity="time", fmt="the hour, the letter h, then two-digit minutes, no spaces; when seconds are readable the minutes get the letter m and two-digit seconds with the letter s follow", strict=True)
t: 10h43m10s
